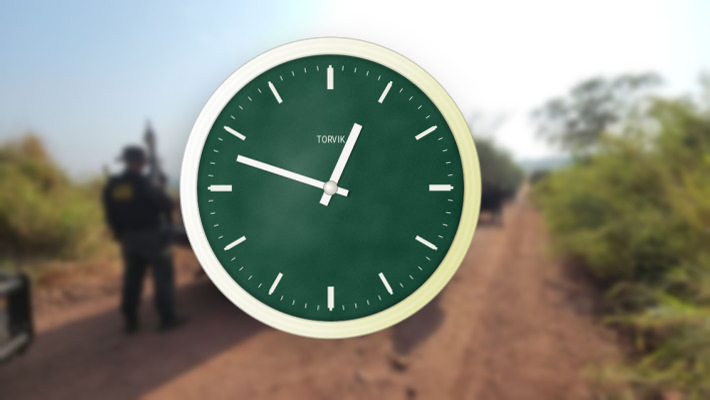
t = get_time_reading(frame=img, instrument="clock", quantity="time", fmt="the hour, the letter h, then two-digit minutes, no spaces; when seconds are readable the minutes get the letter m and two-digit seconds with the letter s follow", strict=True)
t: 12h48
